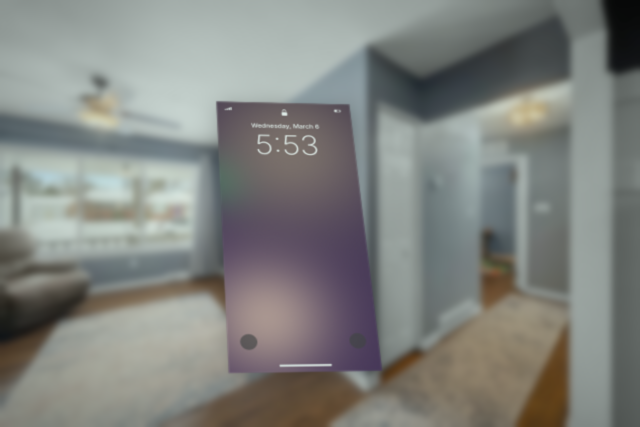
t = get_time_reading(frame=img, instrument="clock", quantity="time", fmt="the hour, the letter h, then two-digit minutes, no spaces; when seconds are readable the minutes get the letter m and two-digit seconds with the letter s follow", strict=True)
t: 5h53
